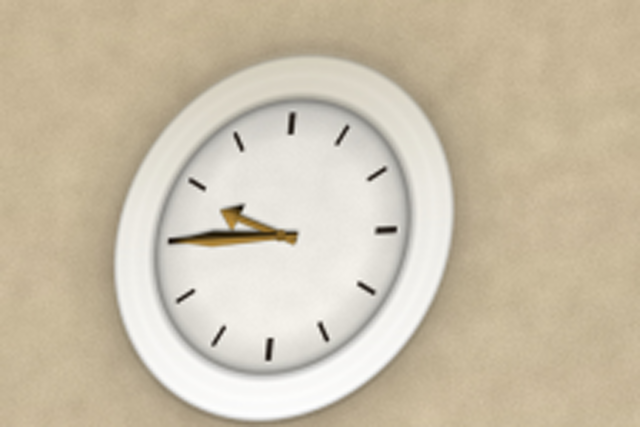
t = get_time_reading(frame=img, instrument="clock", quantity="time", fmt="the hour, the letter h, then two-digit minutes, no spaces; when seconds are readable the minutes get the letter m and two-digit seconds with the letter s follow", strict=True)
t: 9h45
